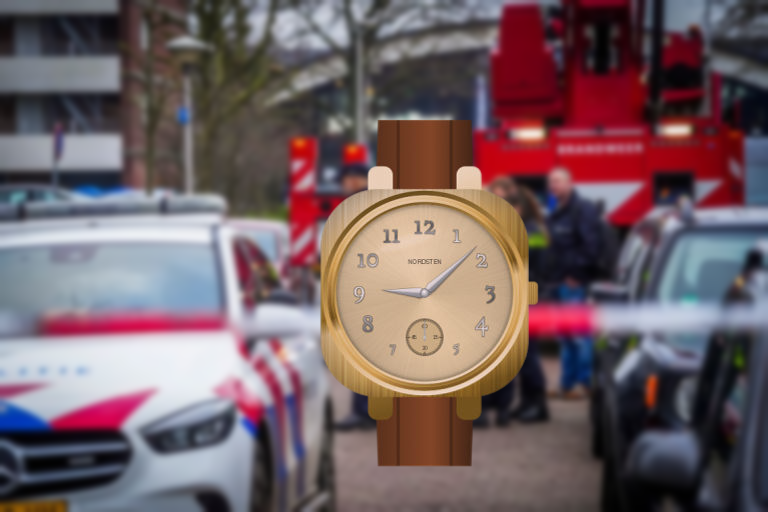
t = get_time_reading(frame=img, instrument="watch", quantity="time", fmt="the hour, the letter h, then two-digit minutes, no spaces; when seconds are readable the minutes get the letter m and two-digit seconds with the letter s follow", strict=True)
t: 9h08
